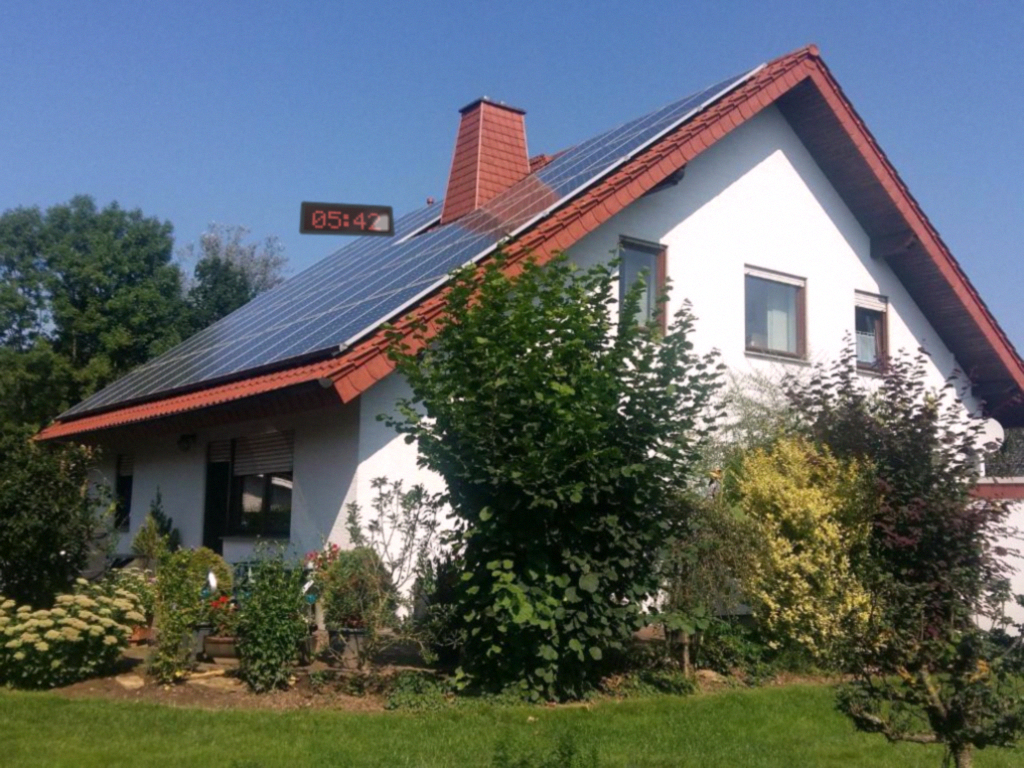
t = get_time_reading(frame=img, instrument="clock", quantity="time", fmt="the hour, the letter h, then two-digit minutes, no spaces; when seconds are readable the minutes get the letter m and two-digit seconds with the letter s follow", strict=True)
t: 5h42
